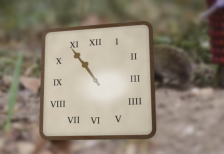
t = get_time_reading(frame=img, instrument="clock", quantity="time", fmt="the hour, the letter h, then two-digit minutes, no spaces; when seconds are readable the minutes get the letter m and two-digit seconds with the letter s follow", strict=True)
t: 10h54
